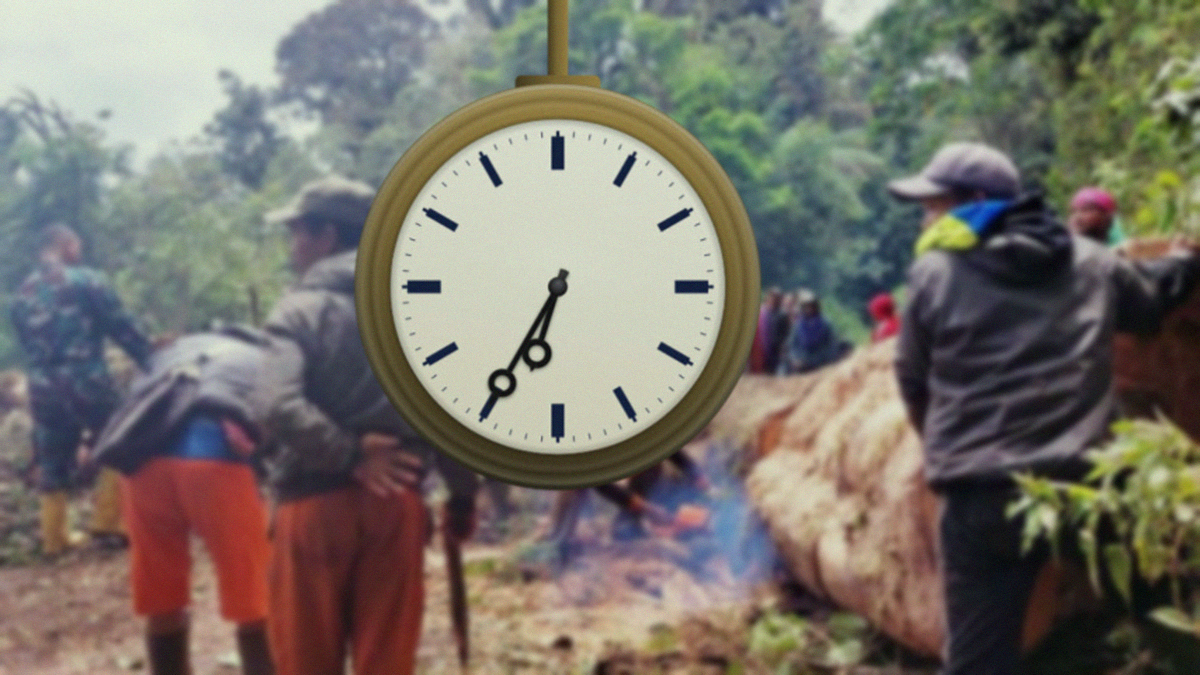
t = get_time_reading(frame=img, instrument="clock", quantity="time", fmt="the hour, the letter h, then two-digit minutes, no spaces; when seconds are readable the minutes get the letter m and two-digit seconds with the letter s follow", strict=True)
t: 6h35
